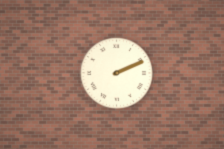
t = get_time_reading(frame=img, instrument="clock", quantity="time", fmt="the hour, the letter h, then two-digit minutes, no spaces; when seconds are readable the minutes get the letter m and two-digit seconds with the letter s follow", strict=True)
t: 2h11
